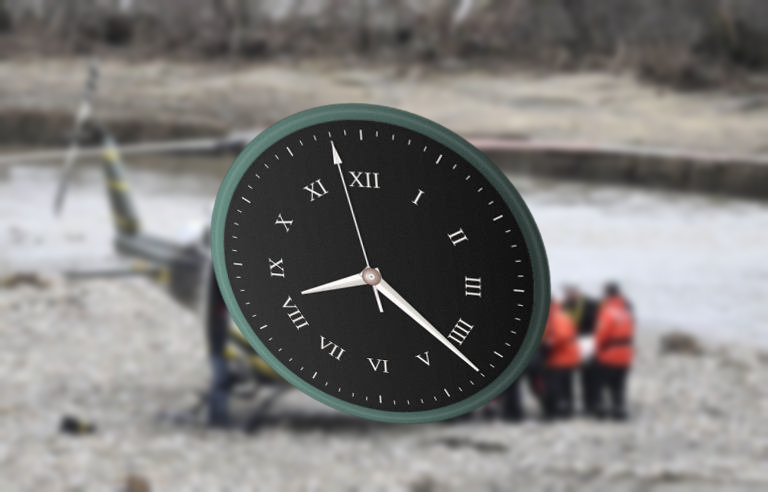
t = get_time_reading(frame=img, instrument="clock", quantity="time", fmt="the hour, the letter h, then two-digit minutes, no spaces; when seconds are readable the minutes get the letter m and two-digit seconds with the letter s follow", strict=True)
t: 8h21m58s
